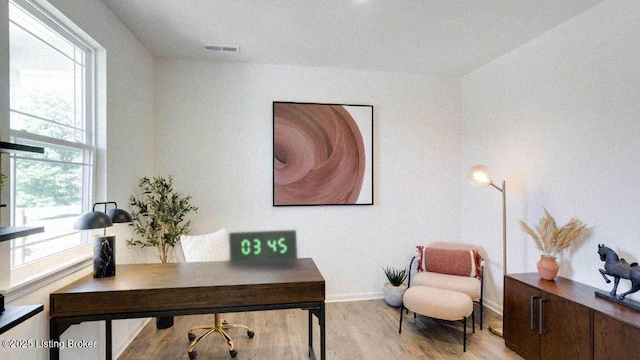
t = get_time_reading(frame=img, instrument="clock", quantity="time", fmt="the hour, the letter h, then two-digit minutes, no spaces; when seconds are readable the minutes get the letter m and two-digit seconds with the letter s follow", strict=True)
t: 3h45
